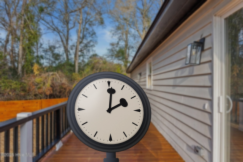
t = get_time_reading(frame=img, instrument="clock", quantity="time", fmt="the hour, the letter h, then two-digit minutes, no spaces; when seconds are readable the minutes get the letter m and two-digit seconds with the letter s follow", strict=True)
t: 2h01
